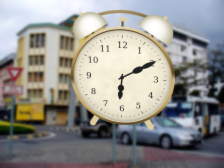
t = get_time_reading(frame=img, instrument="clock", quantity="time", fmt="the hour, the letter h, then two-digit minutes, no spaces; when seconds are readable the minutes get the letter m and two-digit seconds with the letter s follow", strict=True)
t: 6h10
